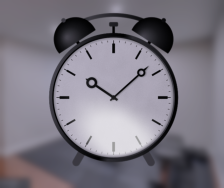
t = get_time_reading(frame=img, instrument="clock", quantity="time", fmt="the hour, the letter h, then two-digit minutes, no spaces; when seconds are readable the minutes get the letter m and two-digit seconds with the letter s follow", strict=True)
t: 10h08
